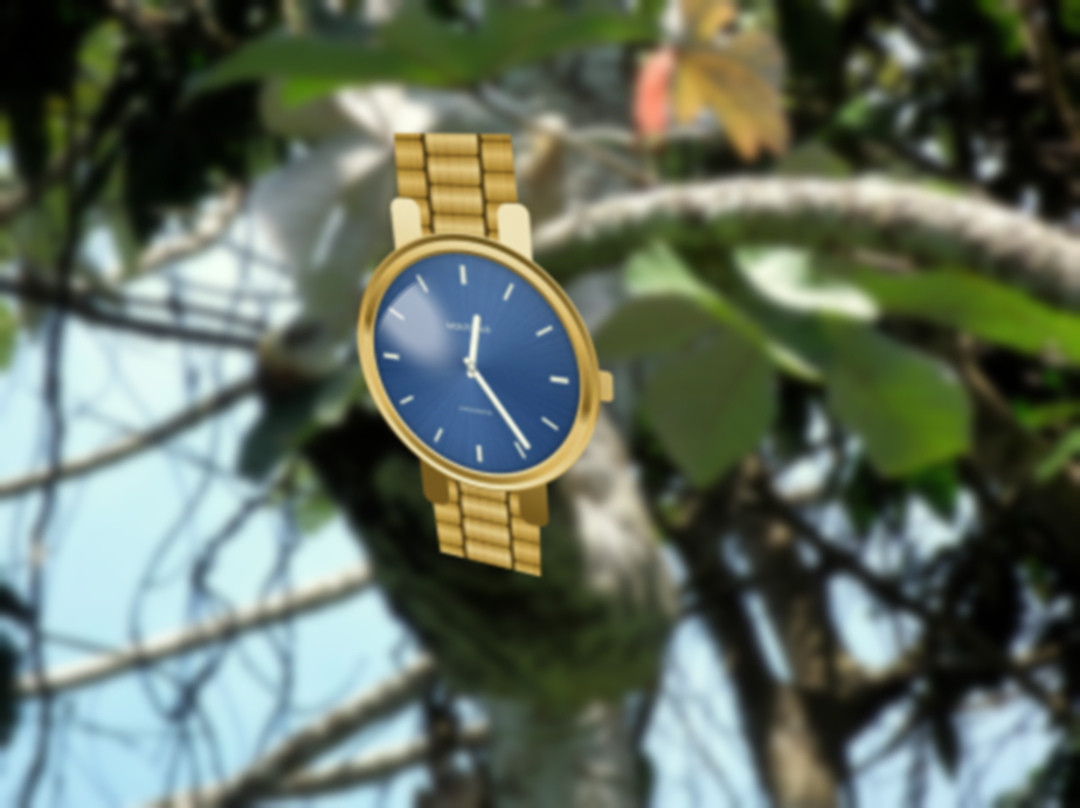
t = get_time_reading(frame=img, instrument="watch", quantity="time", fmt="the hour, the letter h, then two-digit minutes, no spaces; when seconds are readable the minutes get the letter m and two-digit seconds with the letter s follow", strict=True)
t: 12h24
